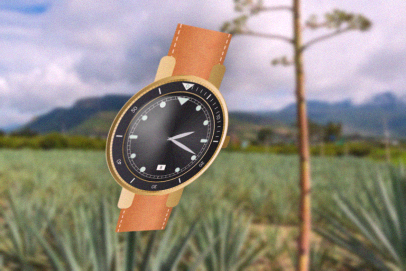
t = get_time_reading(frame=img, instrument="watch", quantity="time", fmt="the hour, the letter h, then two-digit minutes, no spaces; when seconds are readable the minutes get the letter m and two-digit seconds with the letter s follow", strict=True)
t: 2h19
